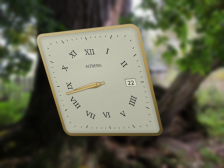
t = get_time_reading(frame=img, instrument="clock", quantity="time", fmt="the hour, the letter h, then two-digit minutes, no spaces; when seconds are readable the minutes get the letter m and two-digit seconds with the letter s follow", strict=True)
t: 8h43
